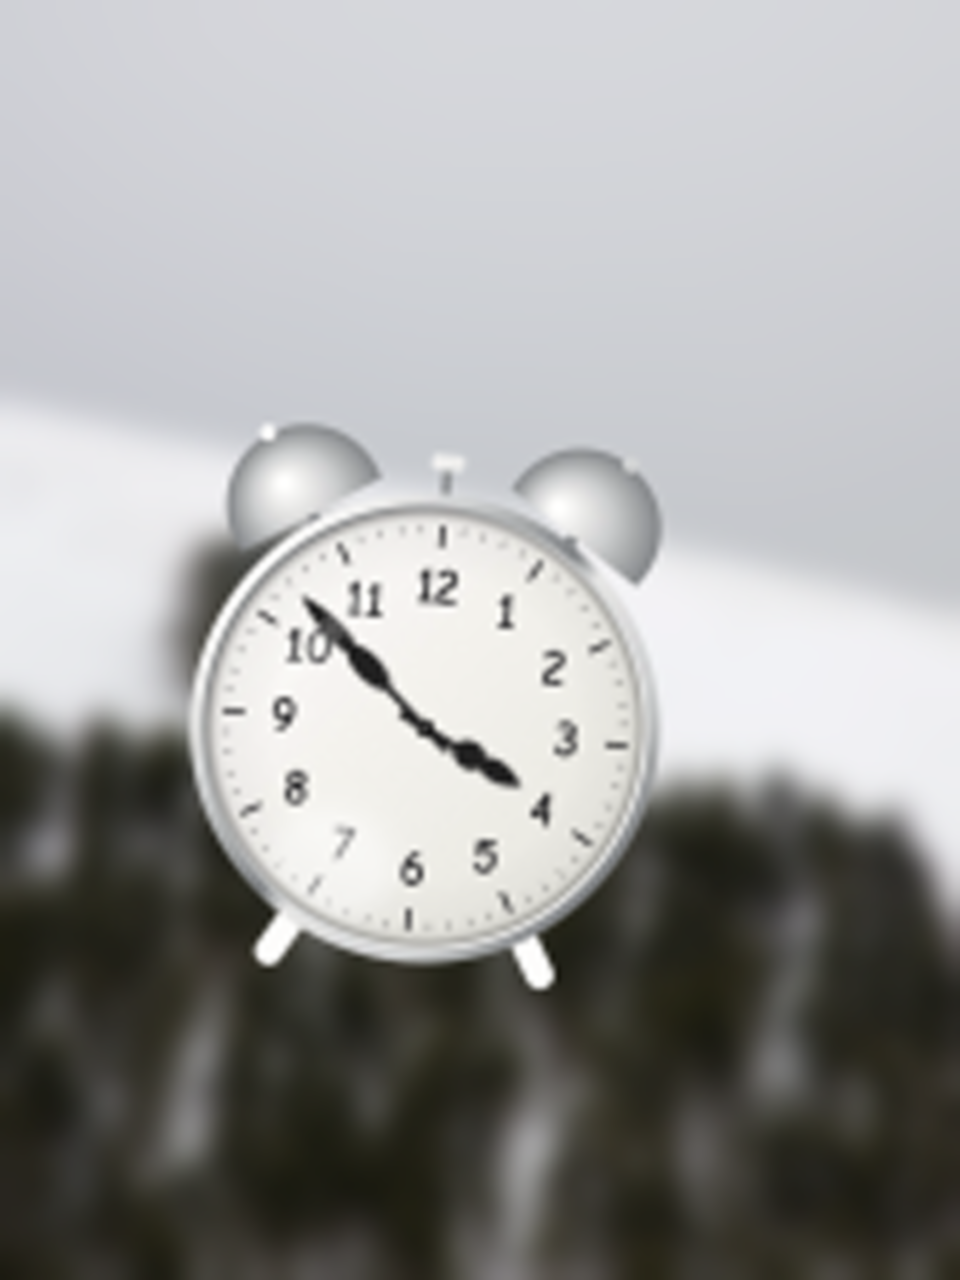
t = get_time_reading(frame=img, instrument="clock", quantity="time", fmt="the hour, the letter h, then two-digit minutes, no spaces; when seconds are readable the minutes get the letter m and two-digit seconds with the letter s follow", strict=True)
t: 3h52
